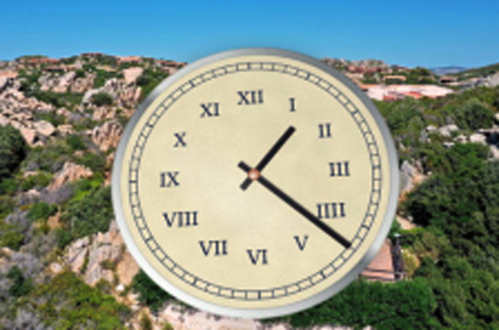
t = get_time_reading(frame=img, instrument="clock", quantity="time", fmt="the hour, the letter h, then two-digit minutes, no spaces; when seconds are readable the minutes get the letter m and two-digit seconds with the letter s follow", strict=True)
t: 1h22
